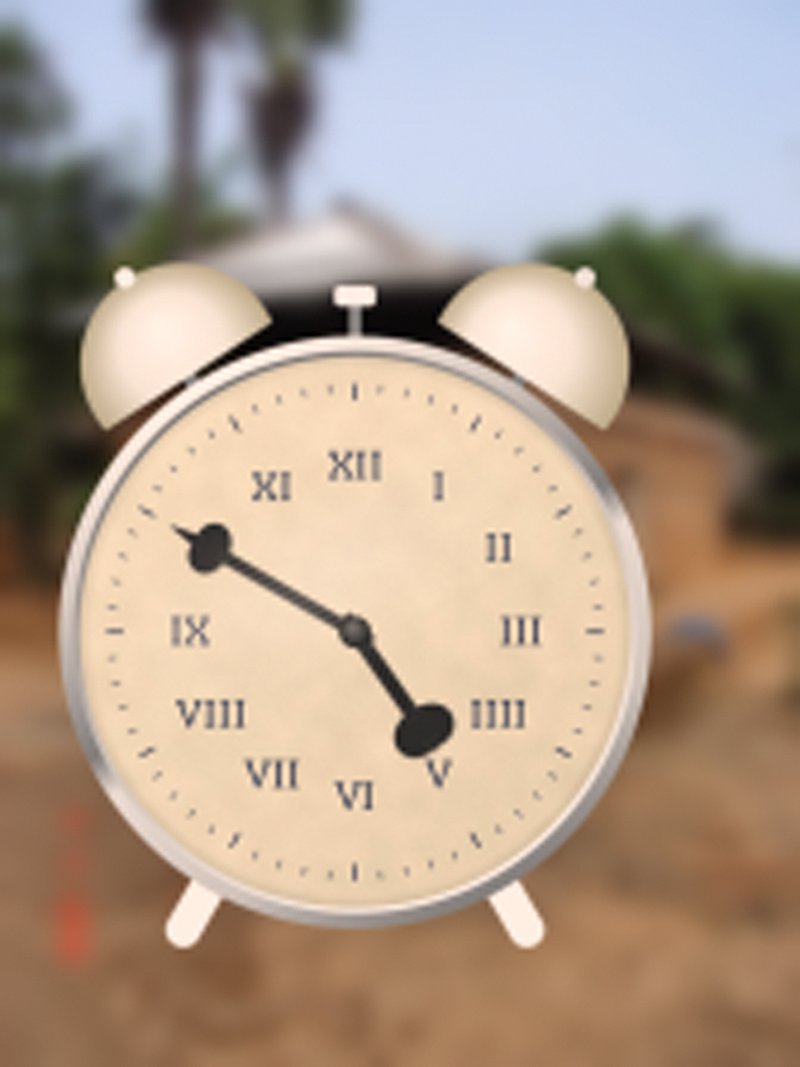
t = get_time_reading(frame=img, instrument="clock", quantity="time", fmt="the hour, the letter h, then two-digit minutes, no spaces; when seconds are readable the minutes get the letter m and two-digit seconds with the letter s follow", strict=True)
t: 4h50
